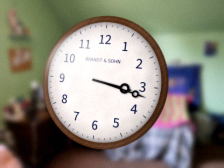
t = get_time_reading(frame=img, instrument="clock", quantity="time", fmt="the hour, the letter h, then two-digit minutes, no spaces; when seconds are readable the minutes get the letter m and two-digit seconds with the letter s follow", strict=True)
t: 3h17
